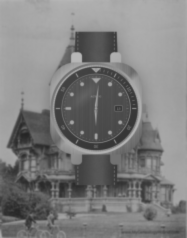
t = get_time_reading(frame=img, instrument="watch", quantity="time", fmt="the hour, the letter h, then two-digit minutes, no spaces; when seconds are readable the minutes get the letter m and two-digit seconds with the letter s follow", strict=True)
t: 6h01
